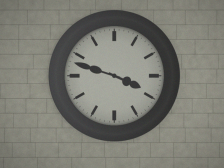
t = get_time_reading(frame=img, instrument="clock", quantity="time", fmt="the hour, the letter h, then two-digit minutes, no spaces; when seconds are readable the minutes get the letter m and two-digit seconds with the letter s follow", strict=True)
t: 3h48
